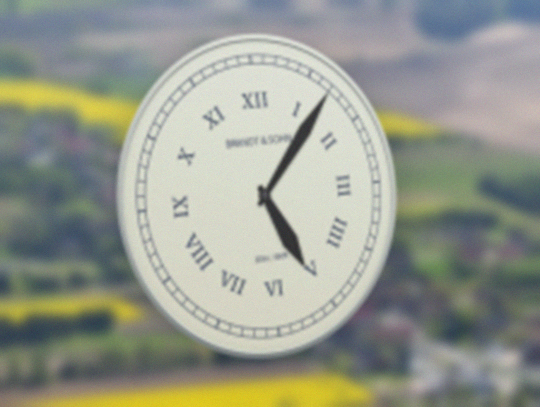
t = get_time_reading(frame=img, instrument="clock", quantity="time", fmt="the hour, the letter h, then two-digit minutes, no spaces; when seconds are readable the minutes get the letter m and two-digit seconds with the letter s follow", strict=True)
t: 5h07
